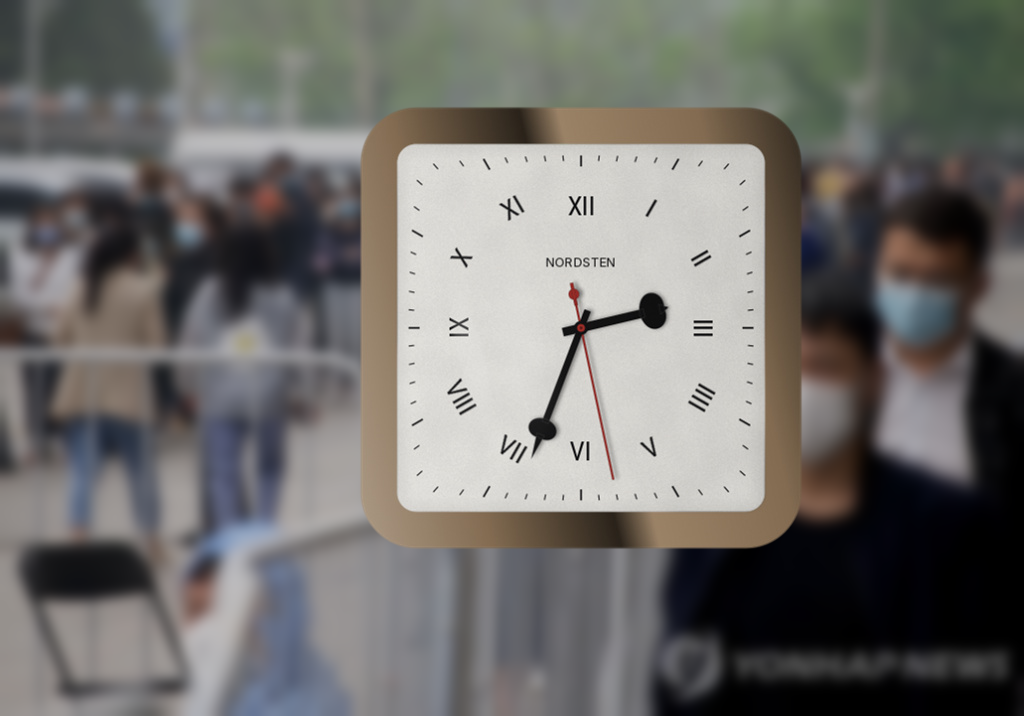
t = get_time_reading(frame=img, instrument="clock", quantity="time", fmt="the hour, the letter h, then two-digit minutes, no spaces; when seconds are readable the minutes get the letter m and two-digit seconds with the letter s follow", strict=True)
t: 2h33m28s
